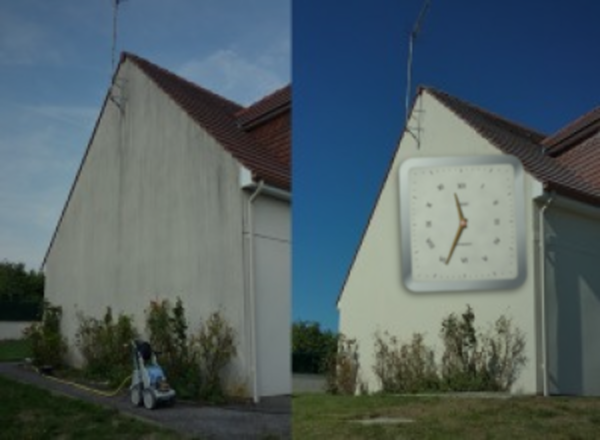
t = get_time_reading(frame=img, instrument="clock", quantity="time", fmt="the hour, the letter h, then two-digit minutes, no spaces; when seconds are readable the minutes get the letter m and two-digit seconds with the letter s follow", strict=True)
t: 11h34
